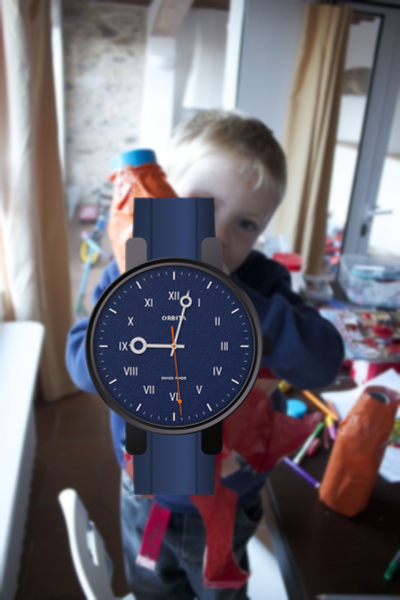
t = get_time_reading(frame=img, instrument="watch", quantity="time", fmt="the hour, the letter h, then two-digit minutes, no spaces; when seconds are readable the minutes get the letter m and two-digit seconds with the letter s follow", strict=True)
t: 9h02m29s
